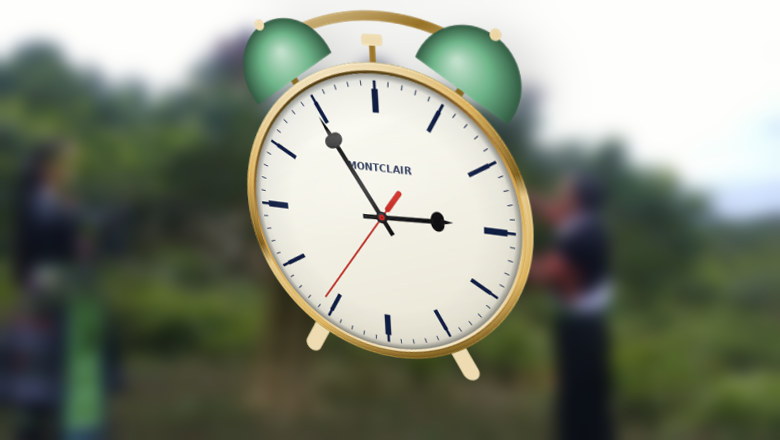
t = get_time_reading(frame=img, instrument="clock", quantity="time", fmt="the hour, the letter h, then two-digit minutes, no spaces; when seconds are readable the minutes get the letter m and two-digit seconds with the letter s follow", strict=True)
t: 2h54m36s
